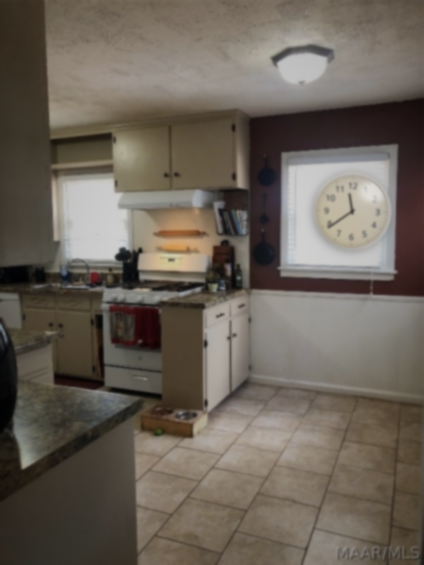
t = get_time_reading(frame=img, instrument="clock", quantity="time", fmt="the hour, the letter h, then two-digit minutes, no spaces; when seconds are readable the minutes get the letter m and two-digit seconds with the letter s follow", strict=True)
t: 11h39
